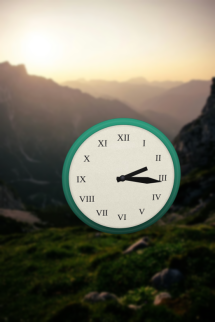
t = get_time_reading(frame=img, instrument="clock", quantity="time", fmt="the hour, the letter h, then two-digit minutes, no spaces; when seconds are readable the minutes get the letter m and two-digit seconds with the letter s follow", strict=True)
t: 2h16
